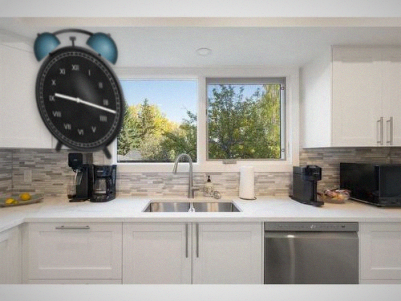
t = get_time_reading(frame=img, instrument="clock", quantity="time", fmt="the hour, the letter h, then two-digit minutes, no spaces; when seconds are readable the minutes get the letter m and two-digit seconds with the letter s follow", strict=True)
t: 9h17
